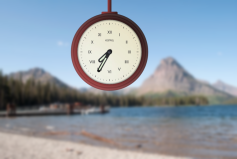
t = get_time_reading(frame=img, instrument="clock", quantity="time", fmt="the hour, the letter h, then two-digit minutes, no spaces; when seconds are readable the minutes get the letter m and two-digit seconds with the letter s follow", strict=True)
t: 7h35
